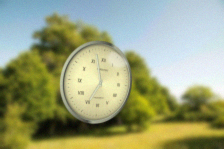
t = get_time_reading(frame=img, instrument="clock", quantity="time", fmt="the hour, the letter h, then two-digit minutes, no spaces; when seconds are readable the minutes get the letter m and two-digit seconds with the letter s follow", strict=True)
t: 6h57
